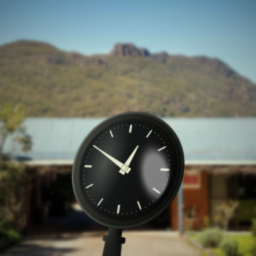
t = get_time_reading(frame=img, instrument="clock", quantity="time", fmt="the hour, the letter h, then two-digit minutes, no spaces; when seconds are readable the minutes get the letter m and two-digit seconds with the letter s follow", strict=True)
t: 12h50
